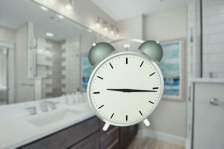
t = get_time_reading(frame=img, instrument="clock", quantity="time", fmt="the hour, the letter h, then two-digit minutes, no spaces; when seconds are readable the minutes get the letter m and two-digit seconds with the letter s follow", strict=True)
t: 9h16
